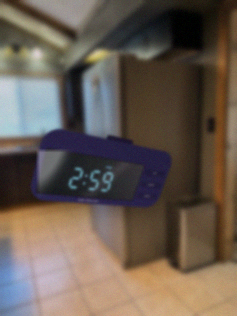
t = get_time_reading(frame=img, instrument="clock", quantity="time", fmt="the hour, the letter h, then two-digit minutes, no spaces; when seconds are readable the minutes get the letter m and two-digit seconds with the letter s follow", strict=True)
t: 2h59
